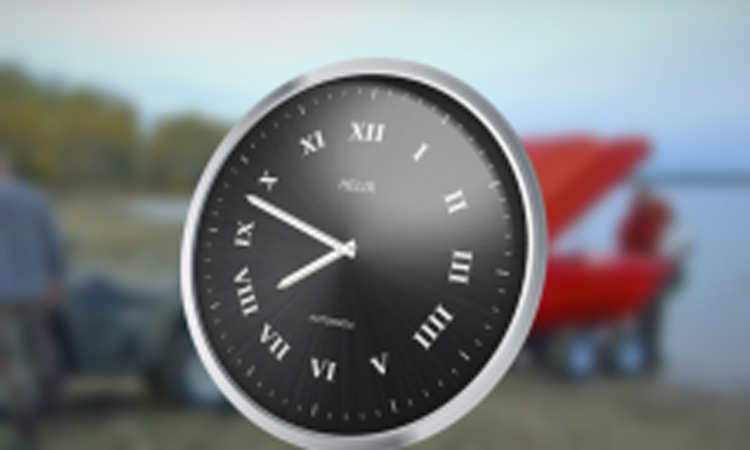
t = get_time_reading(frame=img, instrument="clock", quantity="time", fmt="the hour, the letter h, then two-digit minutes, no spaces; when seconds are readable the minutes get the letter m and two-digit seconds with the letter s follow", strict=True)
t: 7h48
